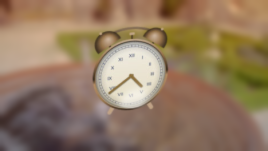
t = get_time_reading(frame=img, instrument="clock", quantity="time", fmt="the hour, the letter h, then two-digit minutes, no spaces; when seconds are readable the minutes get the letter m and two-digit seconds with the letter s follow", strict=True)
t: 4h39
